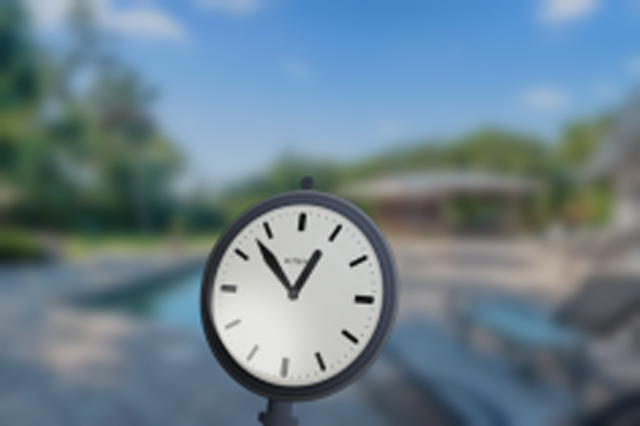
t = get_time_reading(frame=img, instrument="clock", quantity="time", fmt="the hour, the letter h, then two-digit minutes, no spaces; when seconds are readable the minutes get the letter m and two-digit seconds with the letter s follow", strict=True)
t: 12h53
